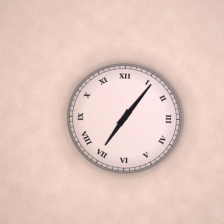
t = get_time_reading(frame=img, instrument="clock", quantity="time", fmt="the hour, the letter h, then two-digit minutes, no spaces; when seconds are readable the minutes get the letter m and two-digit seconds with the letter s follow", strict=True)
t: 7h06
